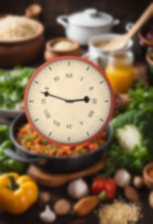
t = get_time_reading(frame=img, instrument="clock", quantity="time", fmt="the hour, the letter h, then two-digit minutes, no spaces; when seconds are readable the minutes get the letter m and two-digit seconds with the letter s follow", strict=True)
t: 2h48
